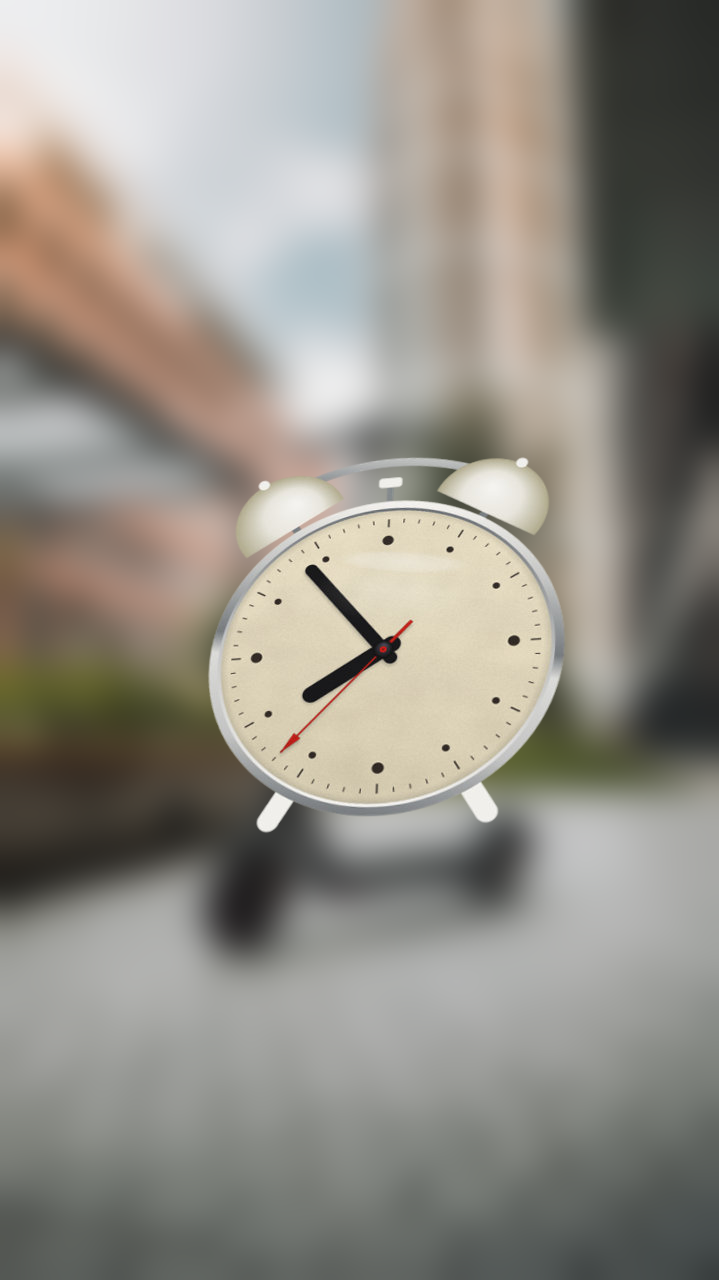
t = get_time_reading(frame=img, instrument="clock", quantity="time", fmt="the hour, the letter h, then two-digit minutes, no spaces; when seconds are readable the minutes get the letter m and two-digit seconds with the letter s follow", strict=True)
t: 7h53m37s
